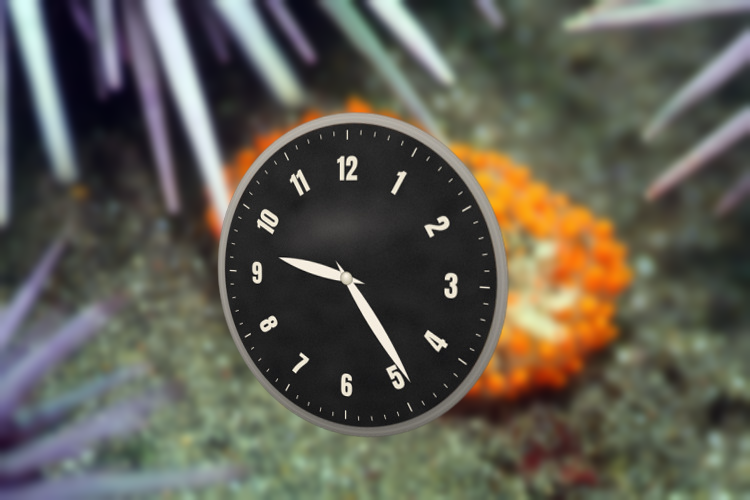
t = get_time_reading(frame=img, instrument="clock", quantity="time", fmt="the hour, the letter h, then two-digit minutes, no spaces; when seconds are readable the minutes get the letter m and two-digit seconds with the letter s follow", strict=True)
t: 9h24
